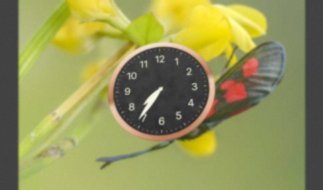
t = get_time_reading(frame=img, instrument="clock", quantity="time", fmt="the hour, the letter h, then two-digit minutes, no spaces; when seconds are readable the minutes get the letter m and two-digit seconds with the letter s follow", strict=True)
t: 7h36
